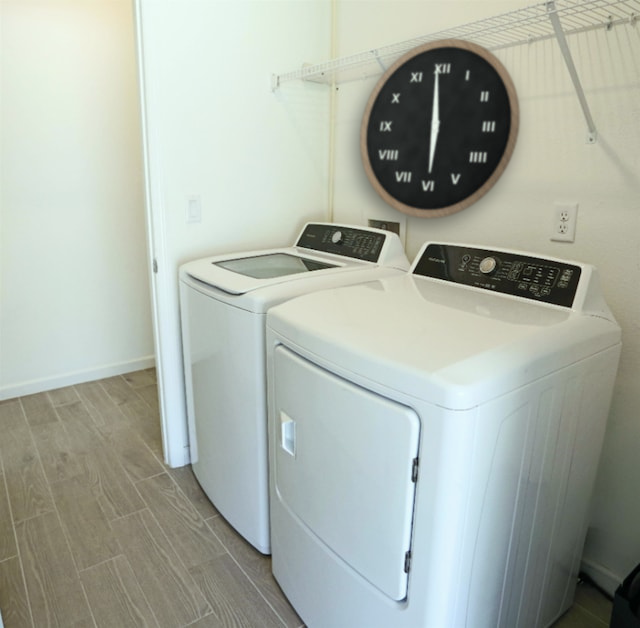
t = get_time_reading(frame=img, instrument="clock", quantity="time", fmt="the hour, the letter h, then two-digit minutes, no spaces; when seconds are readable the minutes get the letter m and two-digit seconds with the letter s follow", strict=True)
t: 5h59
